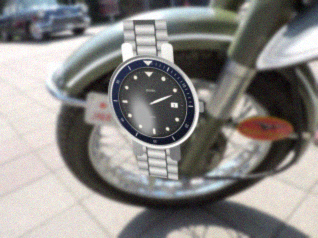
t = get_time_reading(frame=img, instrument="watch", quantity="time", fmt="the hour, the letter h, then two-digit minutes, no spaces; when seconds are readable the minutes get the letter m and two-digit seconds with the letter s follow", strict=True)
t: 2h11
